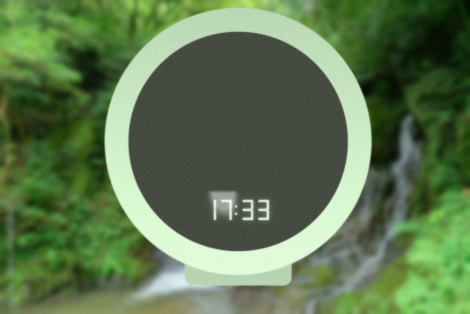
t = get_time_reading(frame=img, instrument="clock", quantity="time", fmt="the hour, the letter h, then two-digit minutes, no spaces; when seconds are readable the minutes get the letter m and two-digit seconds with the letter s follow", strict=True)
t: 17h33
